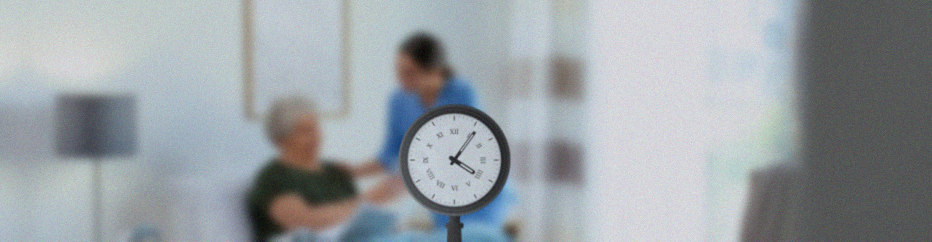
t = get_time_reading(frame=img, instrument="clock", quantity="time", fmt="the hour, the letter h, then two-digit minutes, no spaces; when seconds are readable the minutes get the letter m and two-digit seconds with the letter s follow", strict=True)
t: 4h06
